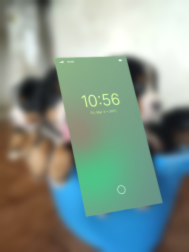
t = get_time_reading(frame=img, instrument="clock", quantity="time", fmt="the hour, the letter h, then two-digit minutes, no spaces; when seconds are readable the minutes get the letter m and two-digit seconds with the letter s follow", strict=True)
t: 10h56
